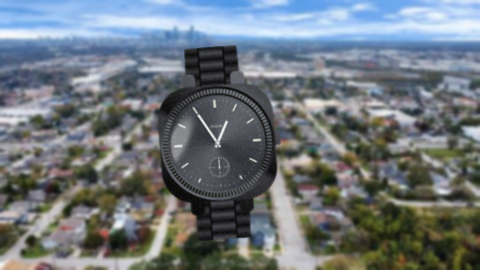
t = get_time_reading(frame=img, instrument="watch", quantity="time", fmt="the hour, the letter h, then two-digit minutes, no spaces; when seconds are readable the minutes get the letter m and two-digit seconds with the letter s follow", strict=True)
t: 12h55
